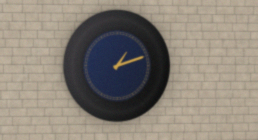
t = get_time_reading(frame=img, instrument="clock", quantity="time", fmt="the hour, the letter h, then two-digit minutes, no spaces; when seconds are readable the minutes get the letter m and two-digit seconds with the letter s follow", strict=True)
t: 1h12
